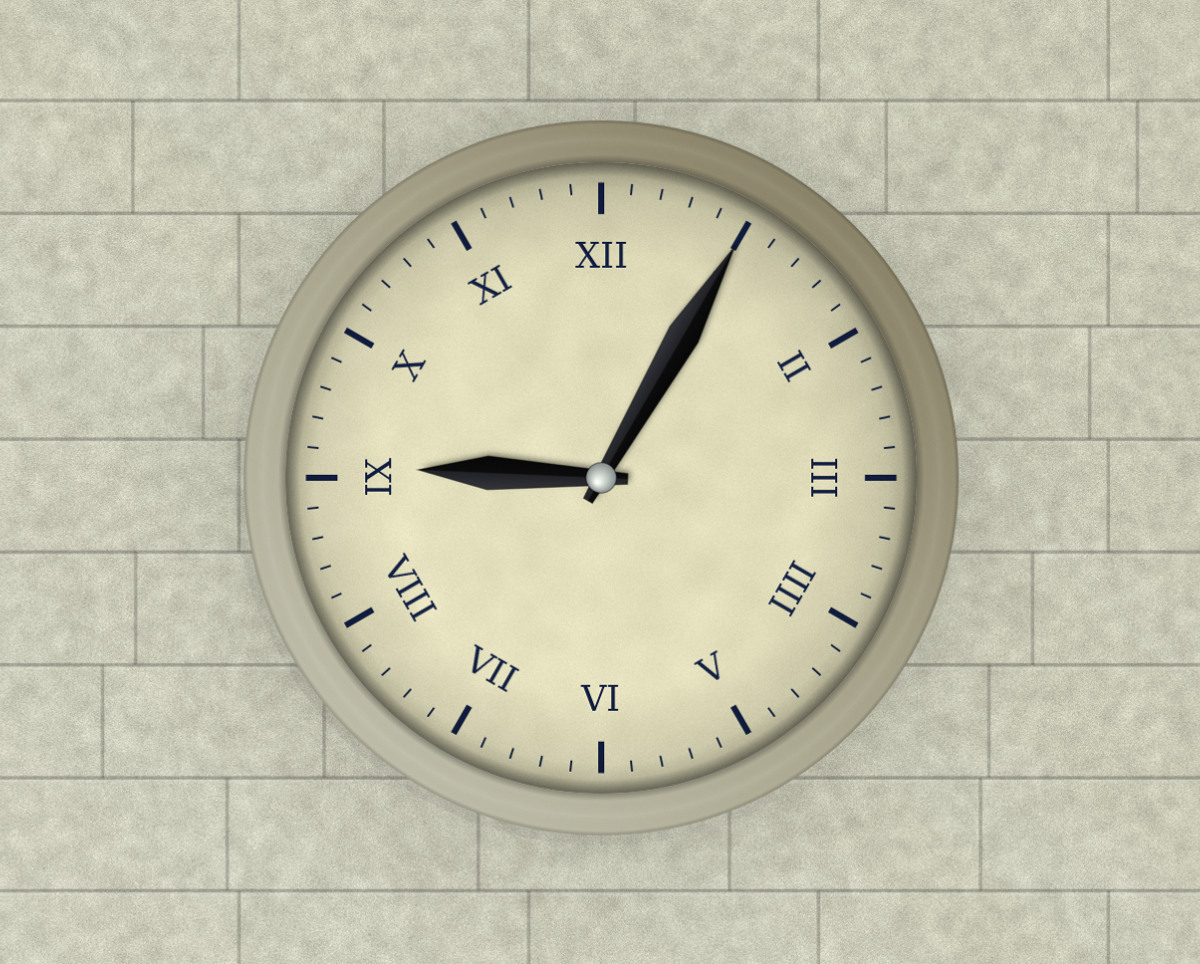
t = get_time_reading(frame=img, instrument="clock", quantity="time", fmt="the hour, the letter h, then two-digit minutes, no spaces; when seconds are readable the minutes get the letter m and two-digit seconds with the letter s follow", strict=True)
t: 9h05
